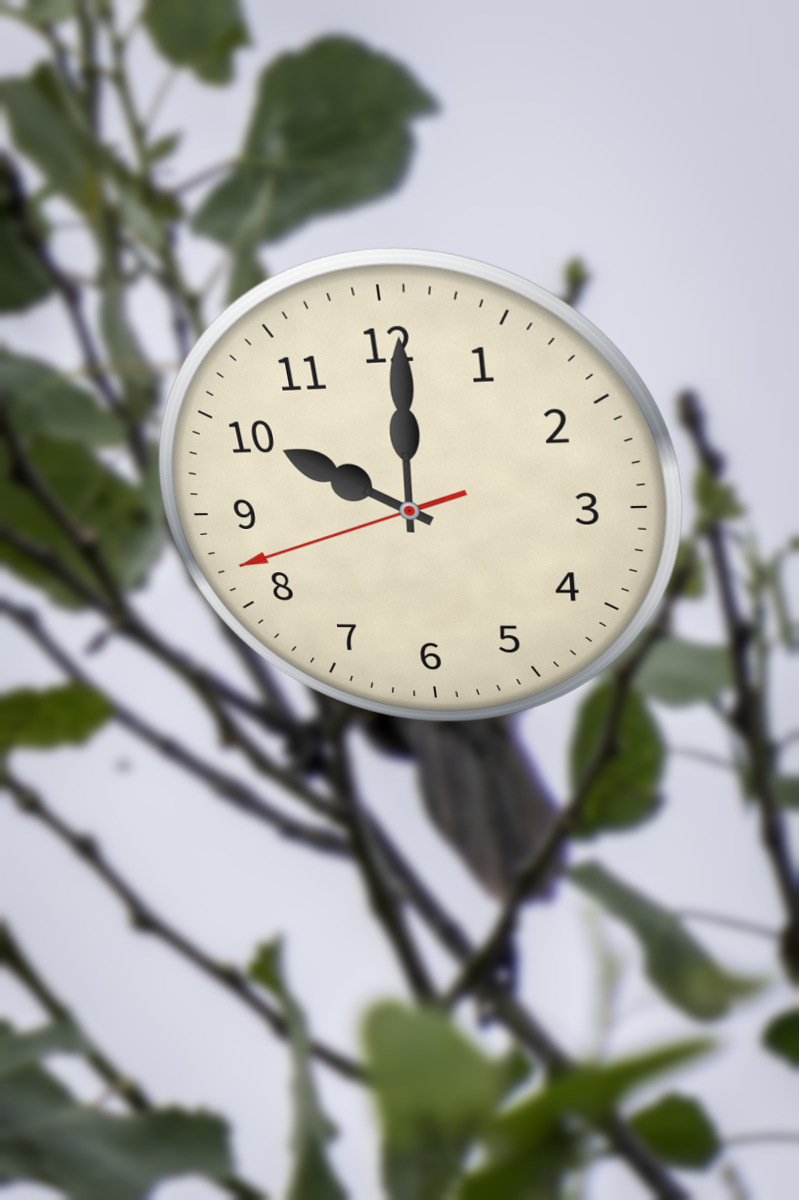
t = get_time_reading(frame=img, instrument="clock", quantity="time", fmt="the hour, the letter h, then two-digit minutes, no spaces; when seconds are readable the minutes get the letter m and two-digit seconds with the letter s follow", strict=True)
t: 10h00m42s
